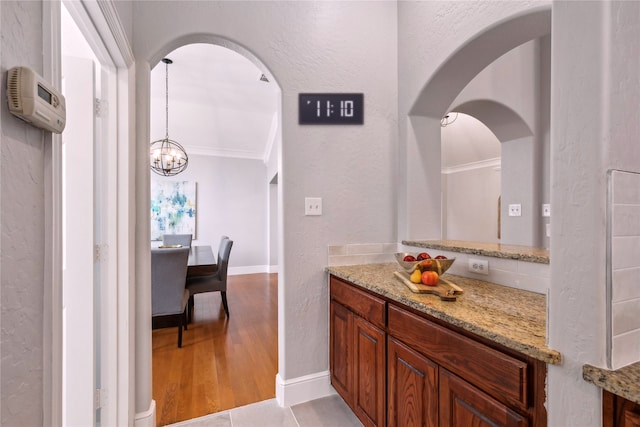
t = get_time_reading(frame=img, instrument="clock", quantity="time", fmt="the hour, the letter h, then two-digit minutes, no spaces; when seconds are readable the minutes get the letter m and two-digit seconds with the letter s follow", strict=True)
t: 11h10
